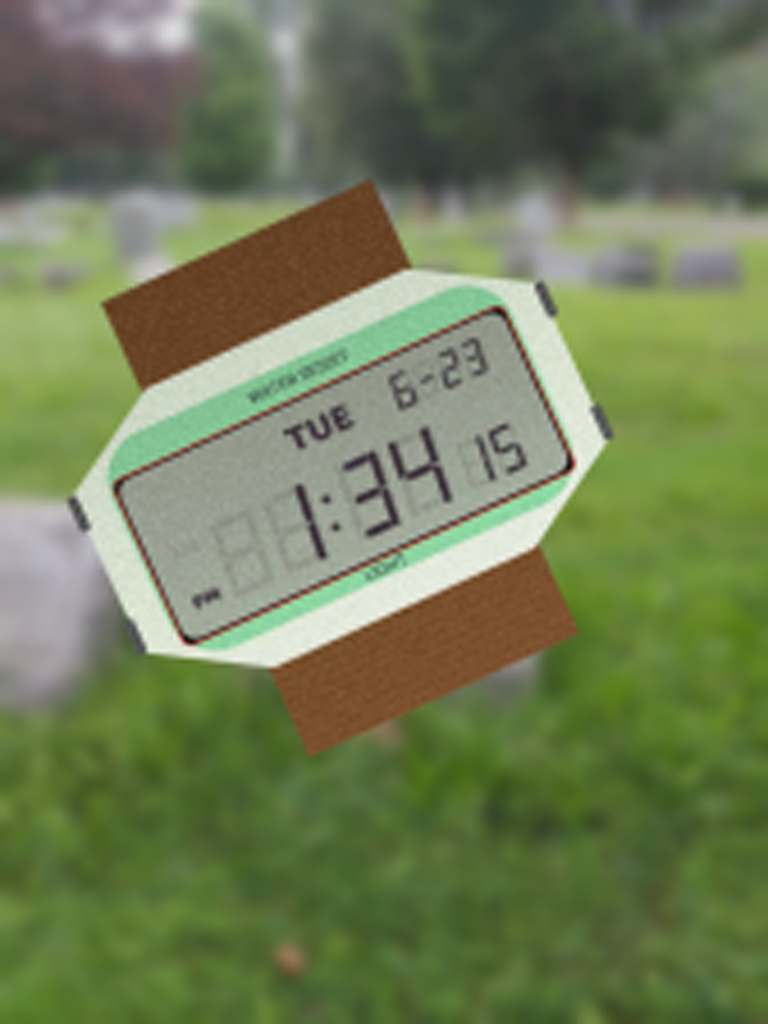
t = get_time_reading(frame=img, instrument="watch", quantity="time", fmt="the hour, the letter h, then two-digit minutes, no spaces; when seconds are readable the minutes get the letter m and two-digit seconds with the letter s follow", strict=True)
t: 1h34m15s
